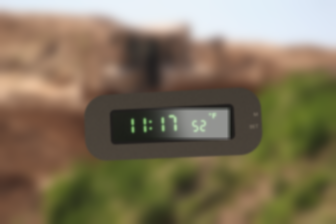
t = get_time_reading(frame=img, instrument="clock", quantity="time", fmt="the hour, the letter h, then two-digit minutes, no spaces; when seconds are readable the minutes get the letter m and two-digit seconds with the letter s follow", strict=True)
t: 11h17
